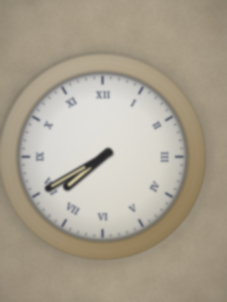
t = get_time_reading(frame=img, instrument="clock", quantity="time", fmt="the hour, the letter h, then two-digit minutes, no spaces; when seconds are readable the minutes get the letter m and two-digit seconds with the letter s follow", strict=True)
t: 7h40
